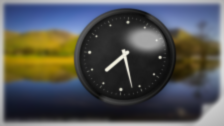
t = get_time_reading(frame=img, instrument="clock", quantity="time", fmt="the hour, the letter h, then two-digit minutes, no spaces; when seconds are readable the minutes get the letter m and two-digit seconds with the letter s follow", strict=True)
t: 7h27
